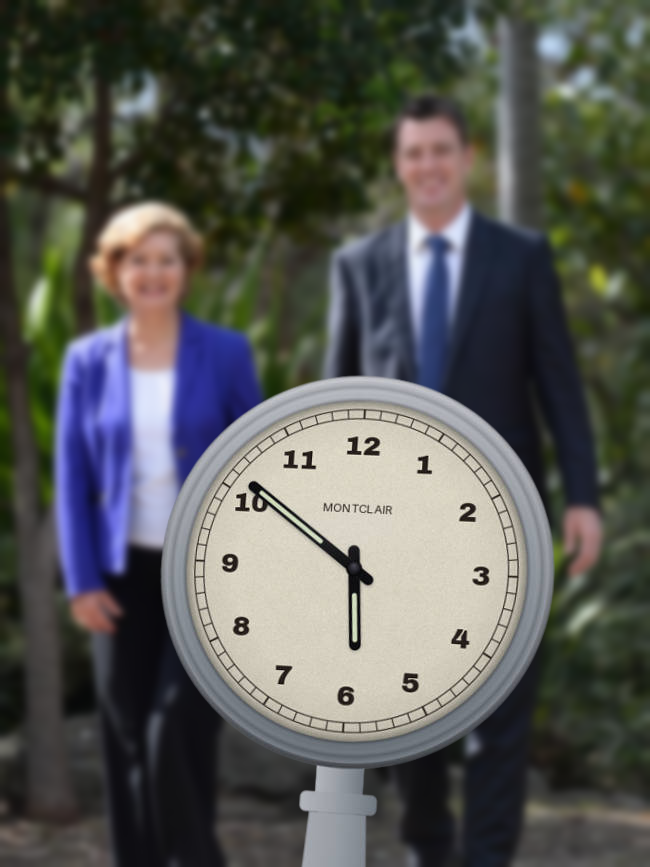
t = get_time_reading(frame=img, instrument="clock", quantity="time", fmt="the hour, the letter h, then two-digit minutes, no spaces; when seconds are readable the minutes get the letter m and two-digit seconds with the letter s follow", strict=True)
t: 5h51
